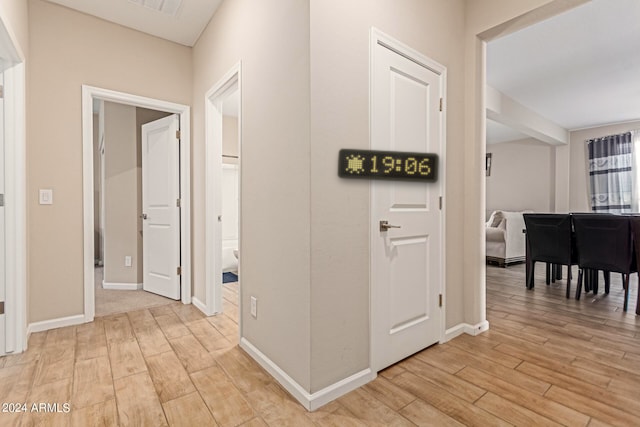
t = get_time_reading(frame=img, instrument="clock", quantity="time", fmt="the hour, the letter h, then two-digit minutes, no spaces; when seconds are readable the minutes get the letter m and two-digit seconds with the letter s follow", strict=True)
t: 19h06
